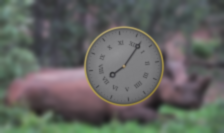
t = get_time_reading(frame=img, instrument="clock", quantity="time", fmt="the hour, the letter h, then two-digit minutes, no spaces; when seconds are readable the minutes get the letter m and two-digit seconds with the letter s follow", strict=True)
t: 7h02
